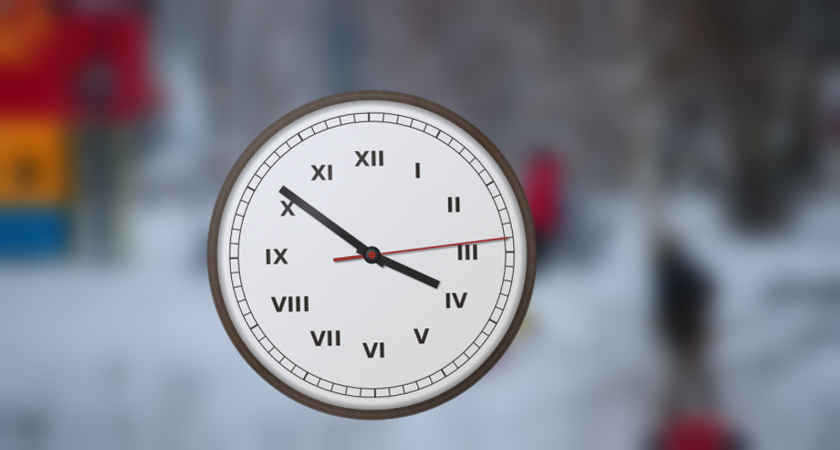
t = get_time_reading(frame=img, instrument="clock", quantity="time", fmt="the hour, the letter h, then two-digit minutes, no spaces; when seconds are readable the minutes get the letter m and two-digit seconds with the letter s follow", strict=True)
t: 3h51m14s
